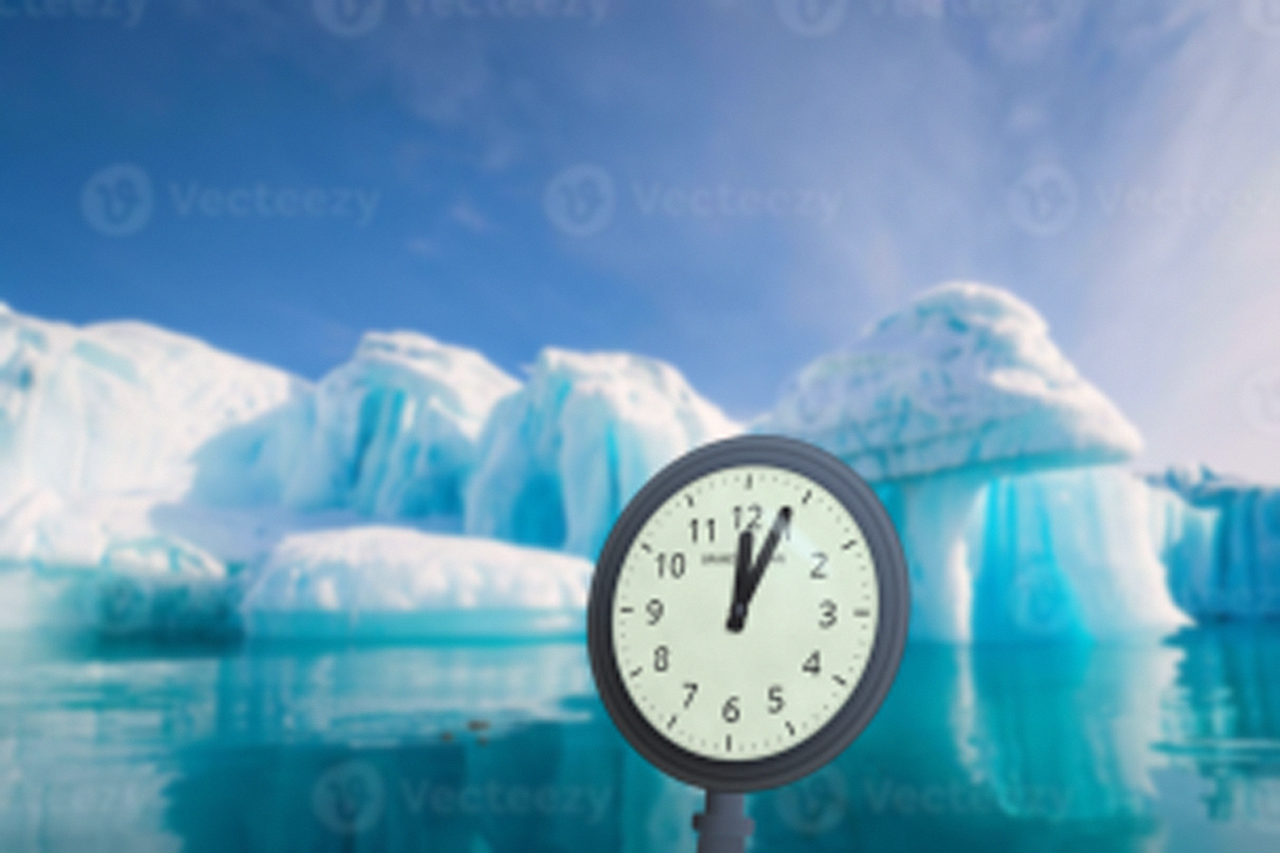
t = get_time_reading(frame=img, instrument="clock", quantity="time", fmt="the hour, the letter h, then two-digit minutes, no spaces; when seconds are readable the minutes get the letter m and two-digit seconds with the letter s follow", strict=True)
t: 12h04
